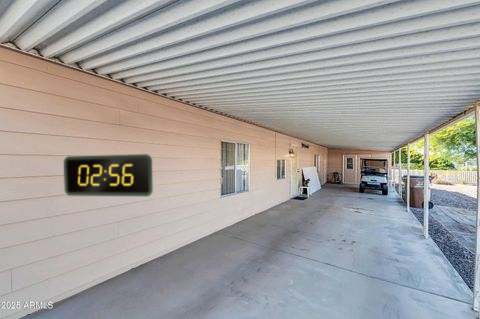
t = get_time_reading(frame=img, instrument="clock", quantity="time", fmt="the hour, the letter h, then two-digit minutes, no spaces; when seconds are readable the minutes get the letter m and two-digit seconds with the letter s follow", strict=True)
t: 2h56
